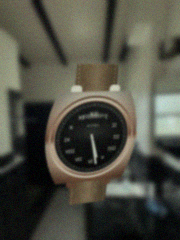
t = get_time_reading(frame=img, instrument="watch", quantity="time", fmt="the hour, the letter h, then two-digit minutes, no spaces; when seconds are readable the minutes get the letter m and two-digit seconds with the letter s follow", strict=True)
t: 5h28
